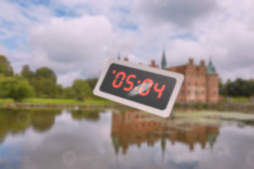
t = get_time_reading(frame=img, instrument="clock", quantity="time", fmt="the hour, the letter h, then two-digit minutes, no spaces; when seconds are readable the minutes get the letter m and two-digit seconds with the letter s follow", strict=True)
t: 5h04
